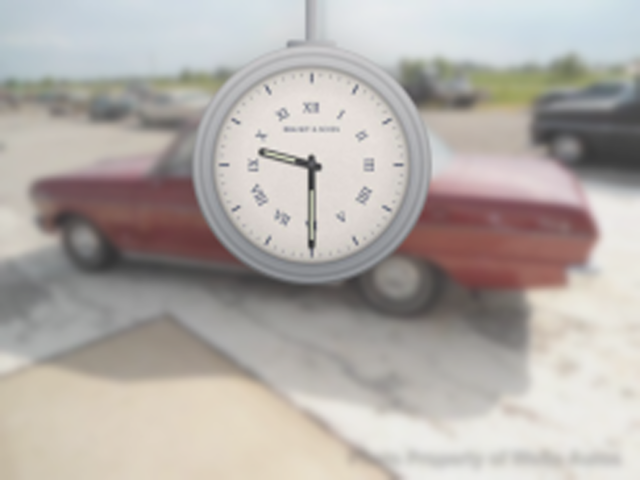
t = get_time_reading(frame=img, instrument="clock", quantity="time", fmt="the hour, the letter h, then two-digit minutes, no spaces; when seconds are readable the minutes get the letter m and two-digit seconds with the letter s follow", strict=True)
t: 9h30
